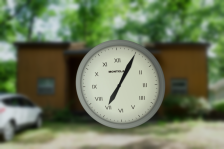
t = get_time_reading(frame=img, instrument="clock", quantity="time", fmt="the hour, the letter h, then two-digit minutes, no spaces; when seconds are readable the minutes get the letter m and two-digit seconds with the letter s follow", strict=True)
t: 7h05
